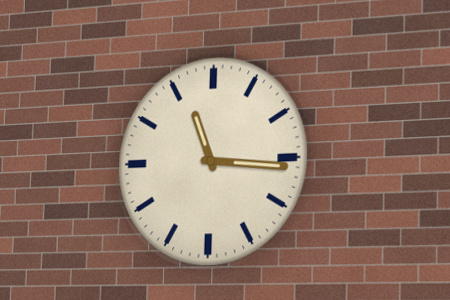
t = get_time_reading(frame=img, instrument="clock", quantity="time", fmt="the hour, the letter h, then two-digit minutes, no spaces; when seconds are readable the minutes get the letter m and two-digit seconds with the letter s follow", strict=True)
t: 11h16
